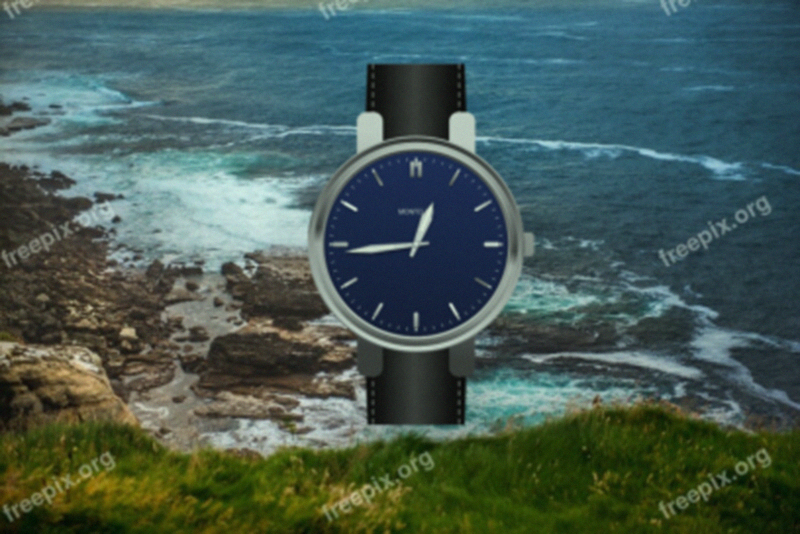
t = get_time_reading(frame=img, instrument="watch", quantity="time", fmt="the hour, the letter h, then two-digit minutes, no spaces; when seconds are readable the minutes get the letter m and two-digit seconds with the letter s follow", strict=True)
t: 12h44
